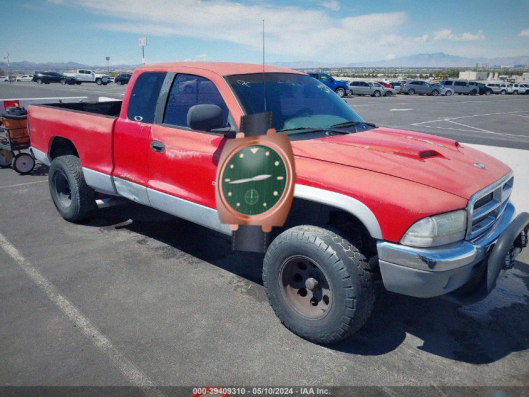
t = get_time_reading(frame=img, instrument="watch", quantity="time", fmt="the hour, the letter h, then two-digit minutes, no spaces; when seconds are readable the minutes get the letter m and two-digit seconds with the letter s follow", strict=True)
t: 2h44
